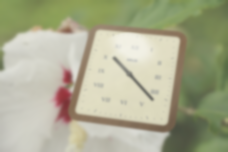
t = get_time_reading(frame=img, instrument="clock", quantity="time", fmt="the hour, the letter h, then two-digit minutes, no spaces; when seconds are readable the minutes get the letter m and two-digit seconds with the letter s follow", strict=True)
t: 10h22
